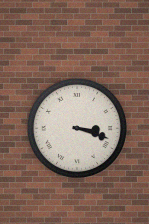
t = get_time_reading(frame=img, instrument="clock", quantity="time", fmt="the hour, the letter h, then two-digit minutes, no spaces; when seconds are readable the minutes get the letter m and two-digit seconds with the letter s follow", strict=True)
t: 3h18
